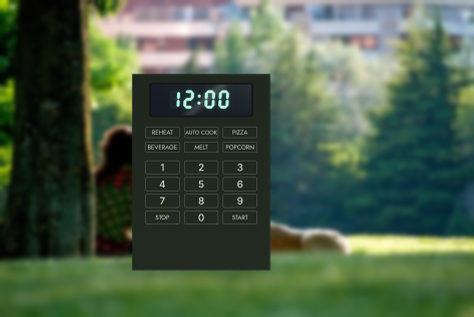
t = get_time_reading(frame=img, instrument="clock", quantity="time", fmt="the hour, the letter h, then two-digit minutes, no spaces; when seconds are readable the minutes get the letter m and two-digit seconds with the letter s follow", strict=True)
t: 12h00
